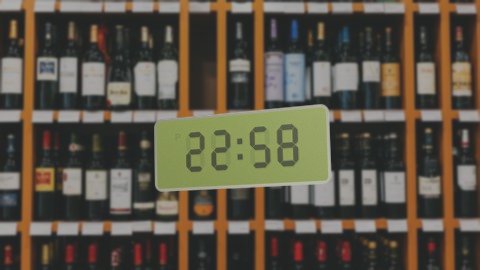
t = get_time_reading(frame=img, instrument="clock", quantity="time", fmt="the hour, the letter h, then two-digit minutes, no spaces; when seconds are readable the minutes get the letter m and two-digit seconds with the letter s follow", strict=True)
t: 22h58
